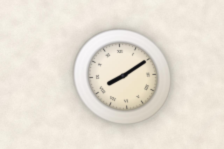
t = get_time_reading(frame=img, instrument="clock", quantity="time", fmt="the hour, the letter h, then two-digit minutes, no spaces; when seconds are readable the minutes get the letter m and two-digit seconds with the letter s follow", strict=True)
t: 8h10
